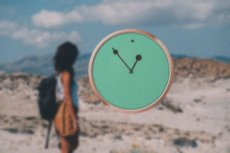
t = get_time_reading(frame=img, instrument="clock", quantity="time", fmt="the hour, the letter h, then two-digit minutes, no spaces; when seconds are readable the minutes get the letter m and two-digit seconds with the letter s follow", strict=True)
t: 12h53
